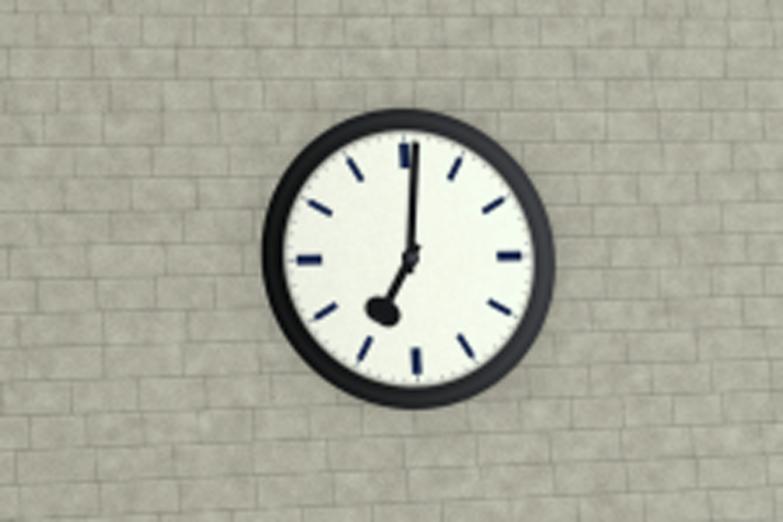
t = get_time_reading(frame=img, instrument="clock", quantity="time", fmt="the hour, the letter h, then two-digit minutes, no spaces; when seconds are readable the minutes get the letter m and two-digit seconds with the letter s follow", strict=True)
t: 7h01
